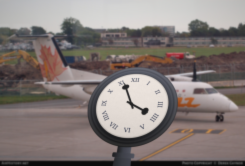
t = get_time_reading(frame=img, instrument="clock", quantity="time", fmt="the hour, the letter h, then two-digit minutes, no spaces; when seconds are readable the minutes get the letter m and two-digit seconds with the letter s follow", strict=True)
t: 3h56
